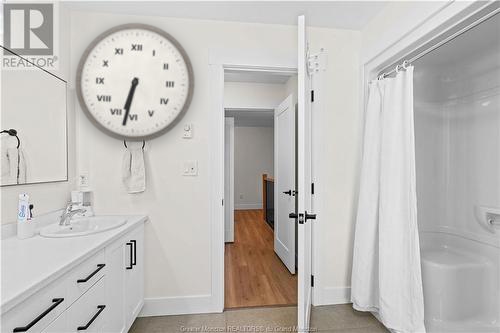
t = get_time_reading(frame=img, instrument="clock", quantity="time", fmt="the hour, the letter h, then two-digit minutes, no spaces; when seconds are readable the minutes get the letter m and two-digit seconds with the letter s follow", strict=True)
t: 6h32
